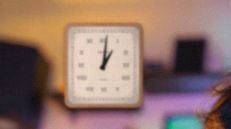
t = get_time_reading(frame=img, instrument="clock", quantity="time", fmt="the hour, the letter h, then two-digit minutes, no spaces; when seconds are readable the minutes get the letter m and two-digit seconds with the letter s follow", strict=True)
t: 1h01
